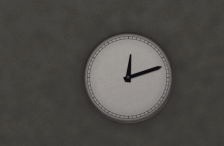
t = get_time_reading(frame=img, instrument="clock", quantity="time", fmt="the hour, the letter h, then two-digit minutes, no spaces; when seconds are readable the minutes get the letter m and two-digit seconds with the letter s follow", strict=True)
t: 12h12
